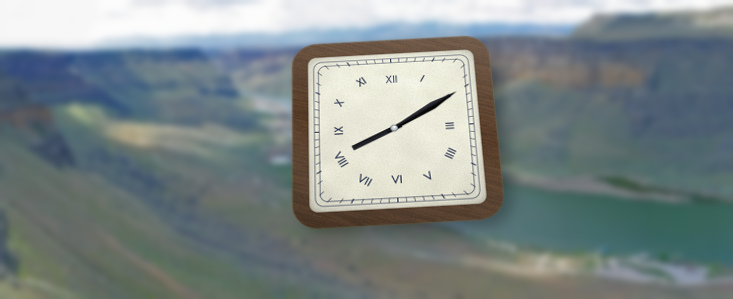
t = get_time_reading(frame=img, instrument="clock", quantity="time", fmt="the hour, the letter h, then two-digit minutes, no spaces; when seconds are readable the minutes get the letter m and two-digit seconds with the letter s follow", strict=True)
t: 8h10
